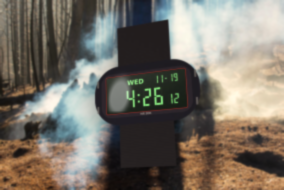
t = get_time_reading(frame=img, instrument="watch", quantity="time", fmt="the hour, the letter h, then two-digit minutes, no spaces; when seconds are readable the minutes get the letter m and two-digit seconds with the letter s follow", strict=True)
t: 4h26
